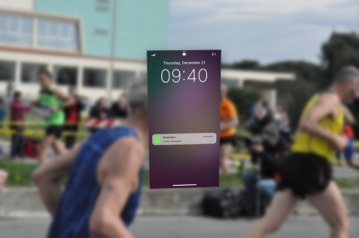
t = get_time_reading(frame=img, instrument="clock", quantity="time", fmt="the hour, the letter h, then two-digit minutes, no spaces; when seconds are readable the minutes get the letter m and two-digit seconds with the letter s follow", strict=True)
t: 9h40
